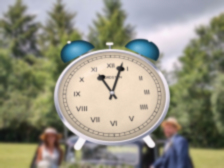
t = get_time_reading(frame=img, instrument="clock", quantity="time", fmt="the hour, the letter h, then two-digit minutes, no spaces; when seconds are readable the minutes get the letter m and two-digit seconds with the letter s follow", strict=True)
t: 11h03
